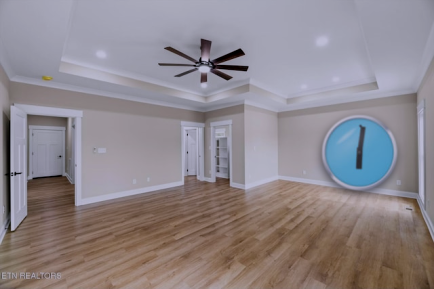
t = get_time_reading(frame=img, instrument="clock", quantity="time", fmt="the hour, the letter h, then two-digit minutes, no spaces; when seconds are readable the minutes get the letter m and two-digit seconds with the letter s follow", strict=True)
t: 6h01
